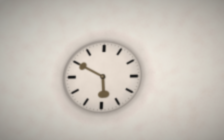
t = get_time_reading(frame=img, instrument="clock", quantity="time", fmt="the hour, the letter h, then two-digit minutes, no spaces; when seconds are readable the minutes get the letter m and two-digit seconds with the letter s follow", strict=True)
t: 5h50
